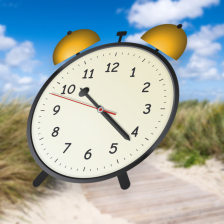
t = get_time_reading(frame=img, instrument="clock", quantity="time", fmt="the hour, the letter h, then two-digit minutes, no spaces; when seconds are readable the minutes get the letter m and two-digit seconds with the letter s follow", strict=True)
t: 10h21m48s
